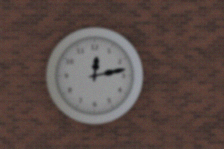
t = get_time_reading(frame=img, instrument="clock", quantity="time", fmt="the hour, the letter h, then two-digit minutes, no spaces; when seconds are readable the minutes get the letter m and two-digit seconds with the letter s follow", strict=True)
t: 12h13
